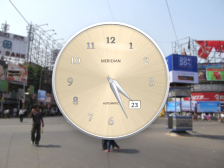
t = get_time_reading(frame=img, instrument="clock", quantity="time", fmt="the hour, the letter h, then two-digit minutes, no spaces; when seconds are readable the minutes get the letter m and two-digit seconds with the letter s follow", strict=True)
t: 4h26
